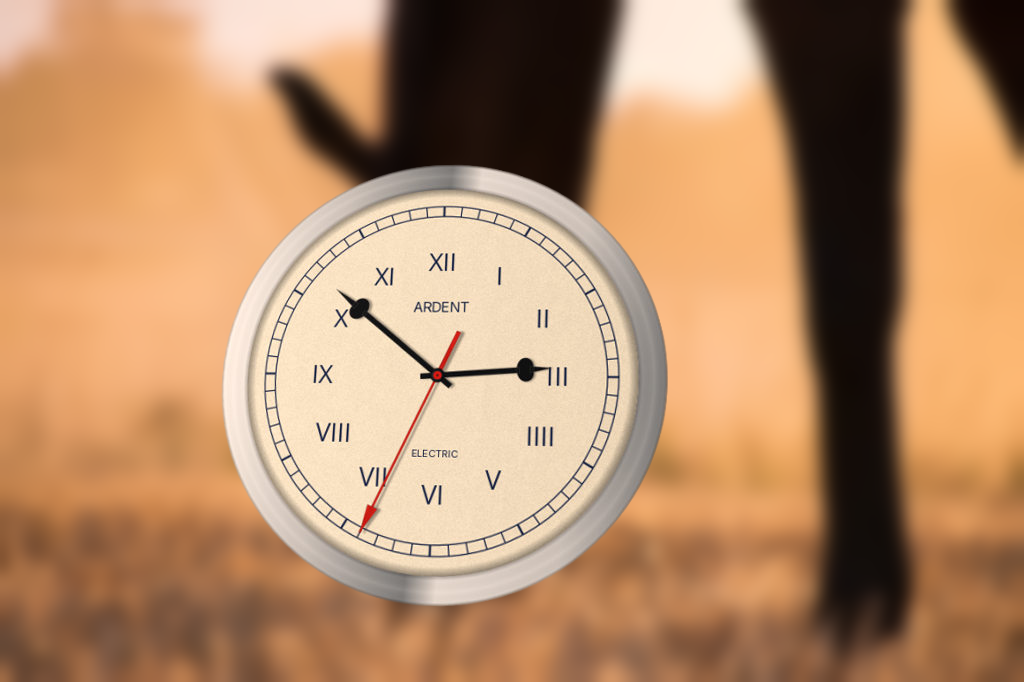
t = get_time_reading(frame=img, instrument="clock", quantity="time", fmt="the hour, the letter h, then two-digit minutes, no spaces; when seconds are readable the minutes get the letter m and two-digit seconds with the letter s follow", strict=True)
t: 2h51m34s
